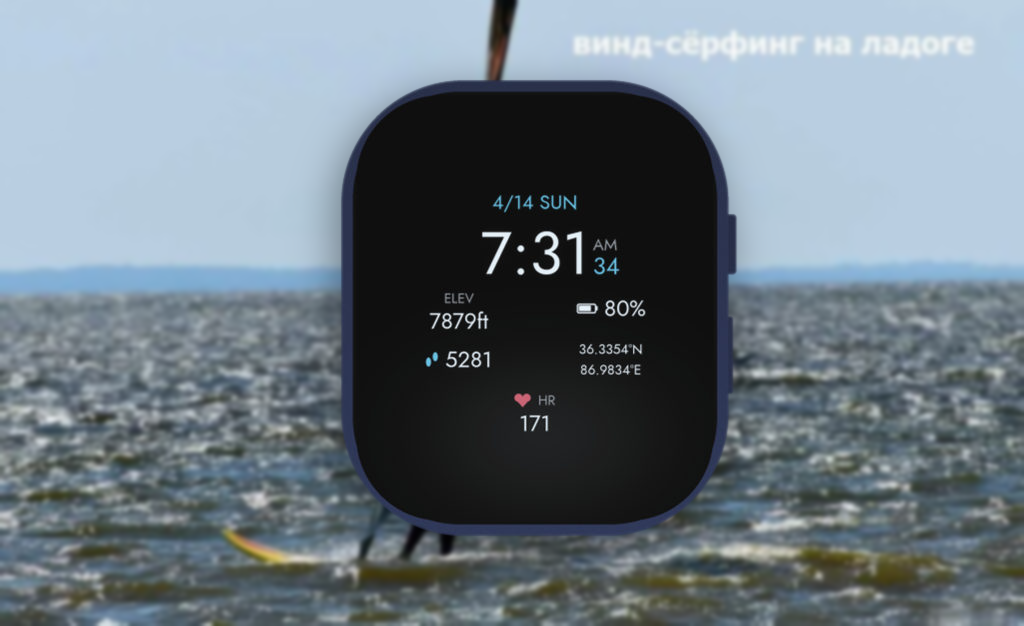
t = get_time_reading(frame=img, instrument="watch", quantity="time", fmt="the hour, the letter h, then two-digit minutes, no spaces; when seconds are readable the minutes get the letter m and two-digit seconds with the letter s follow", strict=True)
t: 7h31m34s
